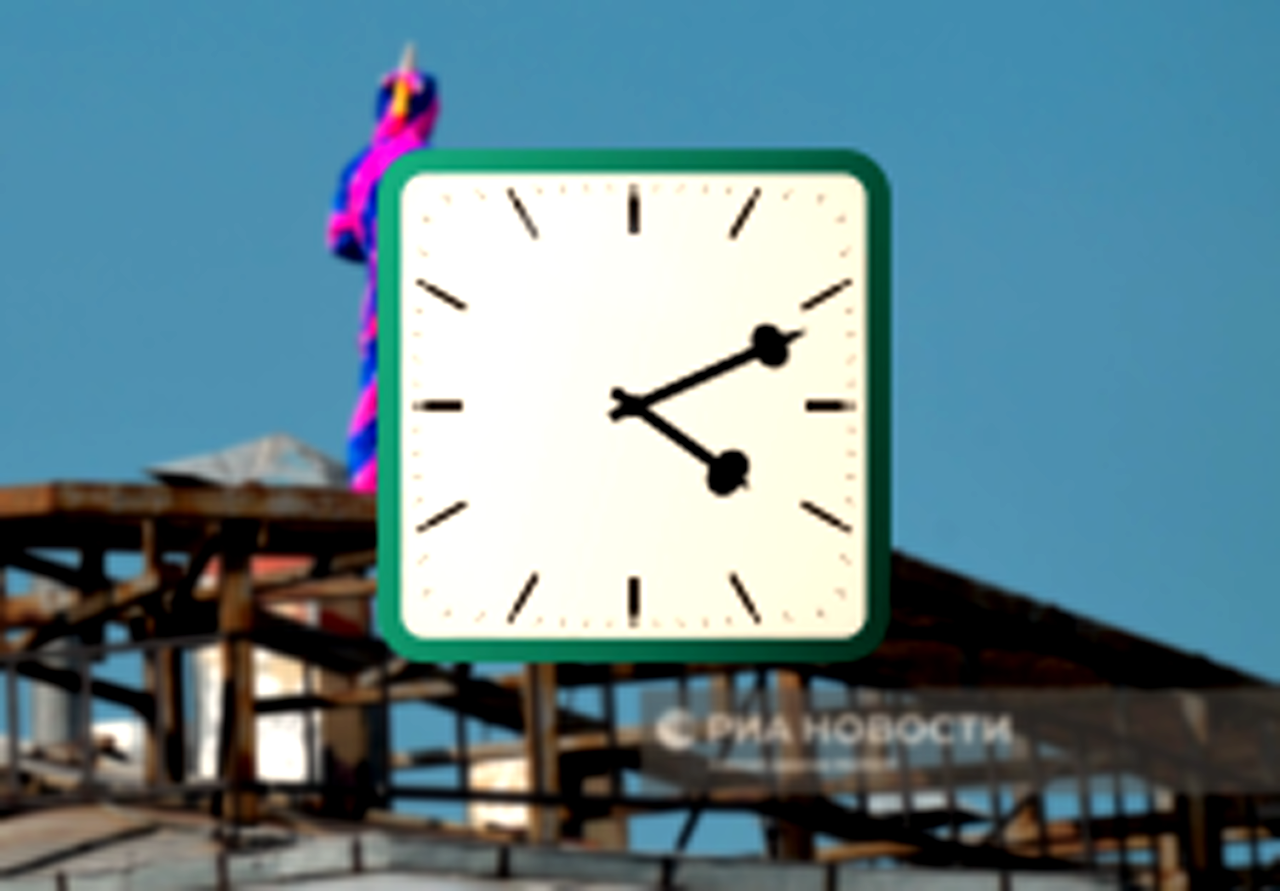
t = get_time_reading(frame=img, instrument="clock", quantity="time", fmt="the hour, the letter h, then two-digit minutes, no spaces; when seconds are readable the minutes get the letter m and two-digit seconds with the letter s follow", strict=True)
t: 4h11
